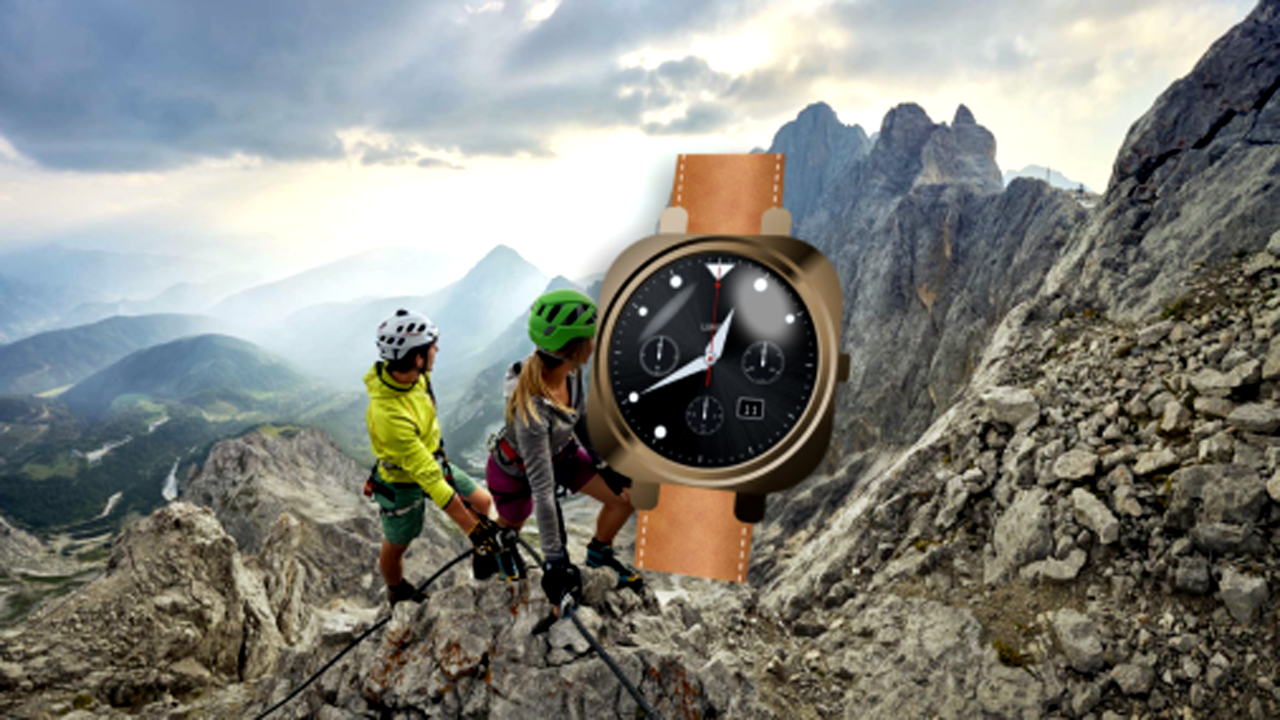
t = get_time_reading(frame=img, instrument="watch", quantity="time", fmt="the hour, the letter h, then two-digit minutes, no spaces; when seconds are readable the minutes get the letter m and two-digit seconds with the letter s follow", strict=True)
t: 12h40
